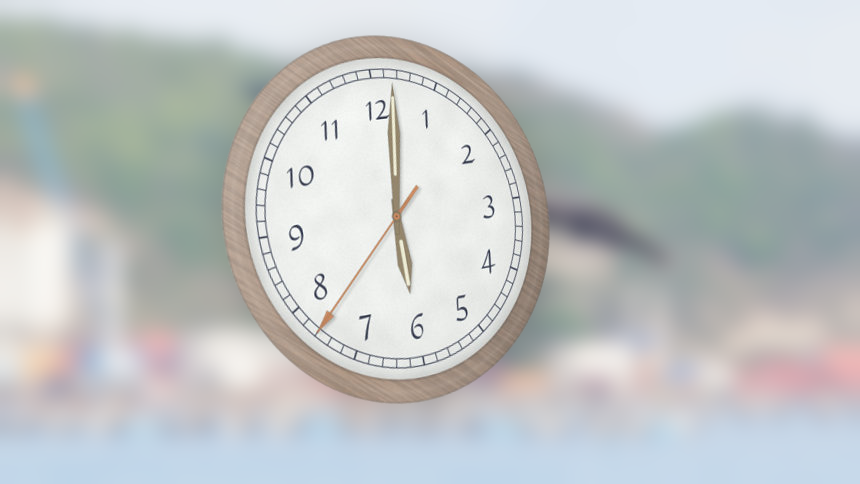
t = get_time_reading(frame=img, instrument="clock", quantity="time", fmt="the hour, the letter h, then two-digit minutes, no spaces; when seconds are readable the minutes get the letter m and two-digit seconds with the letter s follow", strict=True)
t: 6h01m38s
